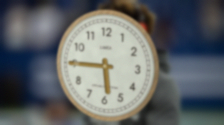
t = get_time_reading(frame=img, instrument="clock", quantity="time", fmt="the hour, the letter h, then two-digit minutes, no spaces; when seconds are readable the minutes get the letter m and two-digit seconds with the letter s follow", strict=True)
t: 5h45
